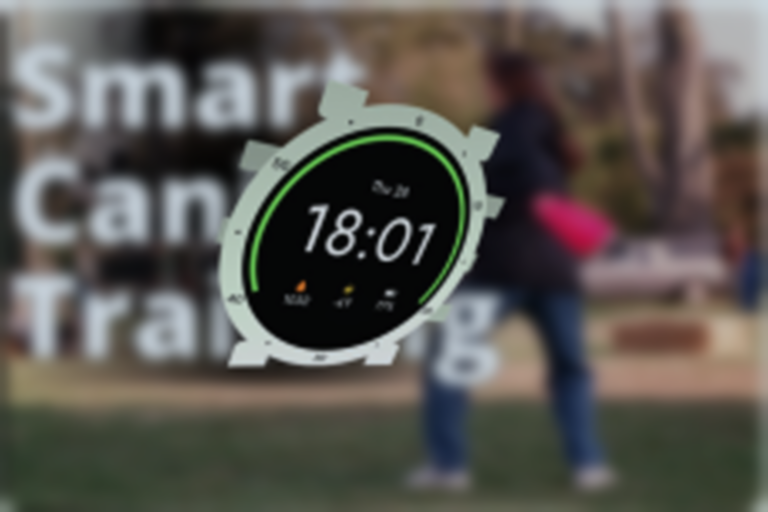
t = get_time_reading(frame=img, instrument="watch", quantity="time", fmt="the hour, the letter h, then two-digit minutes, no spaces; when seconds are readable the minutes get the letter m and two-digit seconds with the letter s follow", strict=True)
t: 18h01
